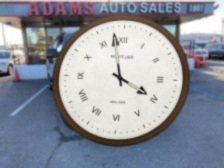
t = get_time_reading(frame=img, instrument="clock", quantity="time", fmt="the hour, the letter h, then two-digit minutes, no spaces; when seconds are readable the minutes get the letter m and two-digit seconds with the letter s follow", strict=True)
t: 3h58
